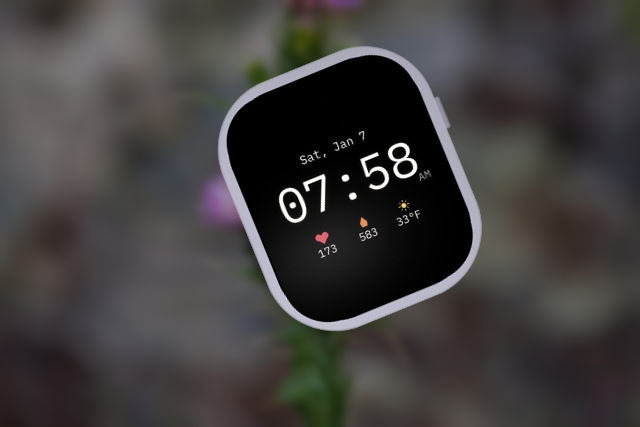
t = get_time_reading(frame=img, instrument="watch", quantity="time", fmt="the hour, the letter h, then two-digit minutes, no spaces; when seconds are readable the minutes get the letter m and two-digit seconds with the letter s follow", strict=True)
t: 7h58
